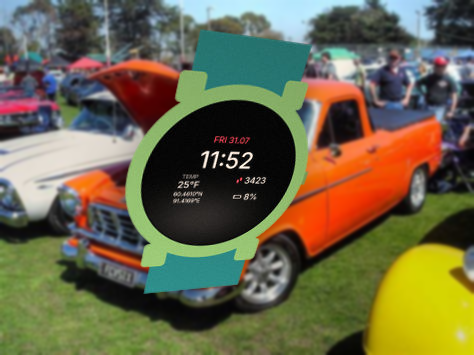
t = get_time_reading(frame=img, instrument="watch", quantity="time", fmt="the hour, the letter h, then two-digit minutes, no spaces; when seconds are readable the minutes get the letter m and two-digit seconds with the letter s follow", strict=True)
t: 11h52
